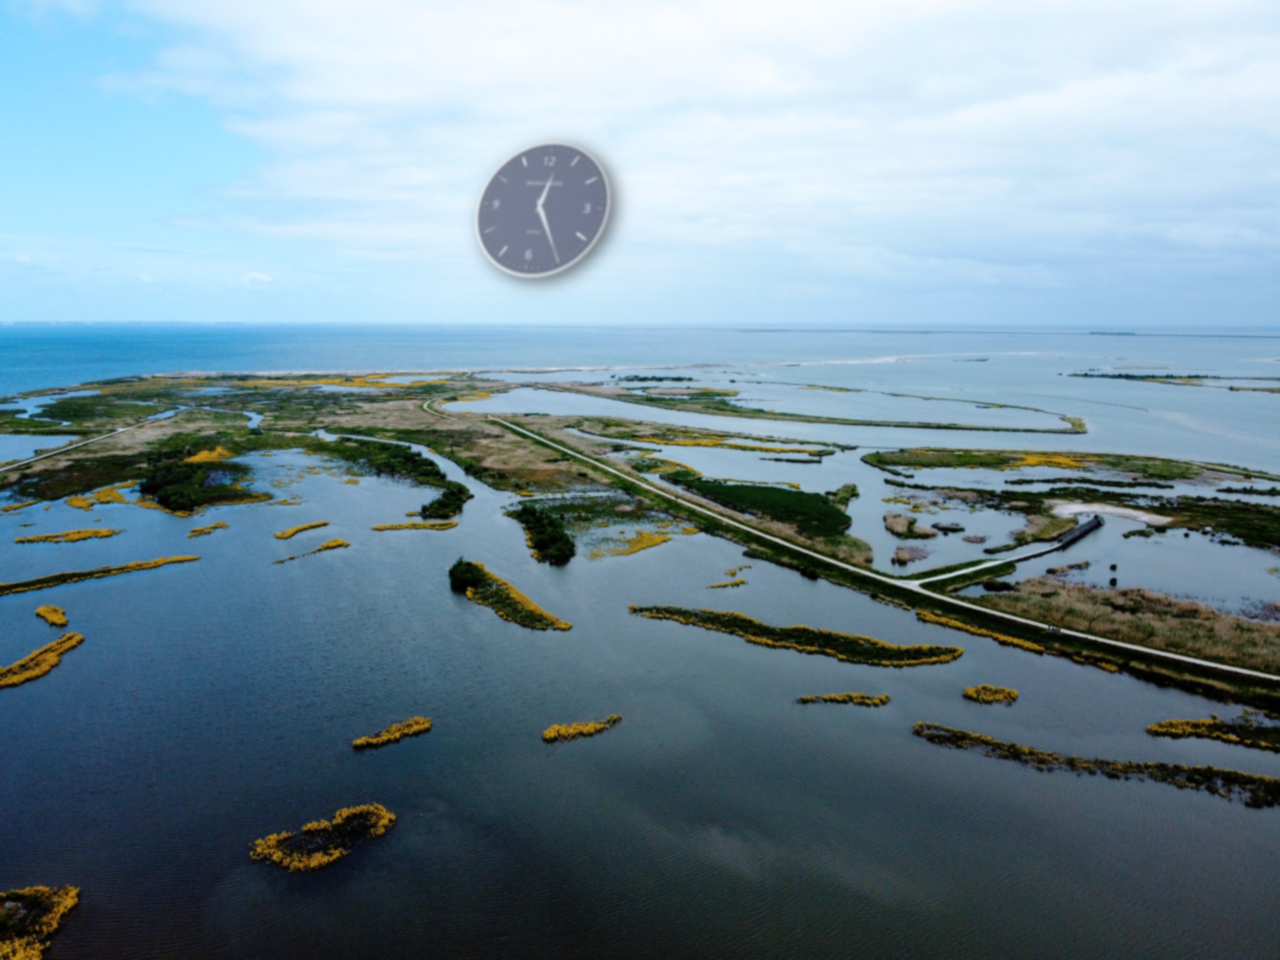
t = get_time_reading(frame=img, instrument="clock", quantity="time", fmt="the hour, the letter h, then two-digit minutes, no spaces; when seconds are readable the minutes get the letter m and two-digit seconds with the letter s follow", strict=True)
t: 12h25
